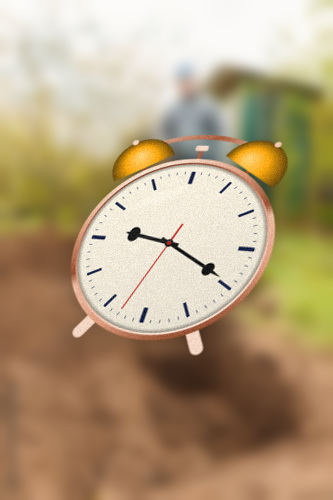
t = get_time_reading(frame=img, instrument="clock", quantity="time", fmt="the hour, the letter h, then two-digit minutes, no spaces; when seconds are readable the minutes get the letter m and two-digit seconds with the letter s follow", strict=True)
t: 9h19m33s
